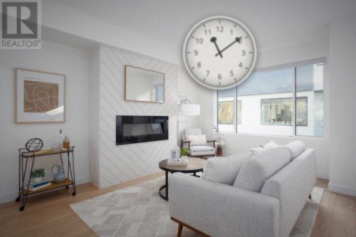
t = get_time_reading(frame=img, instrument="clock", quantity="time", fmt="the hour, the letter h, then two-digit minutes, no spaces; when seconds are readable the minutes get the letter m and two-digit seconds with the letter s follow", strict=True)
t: 11h09
